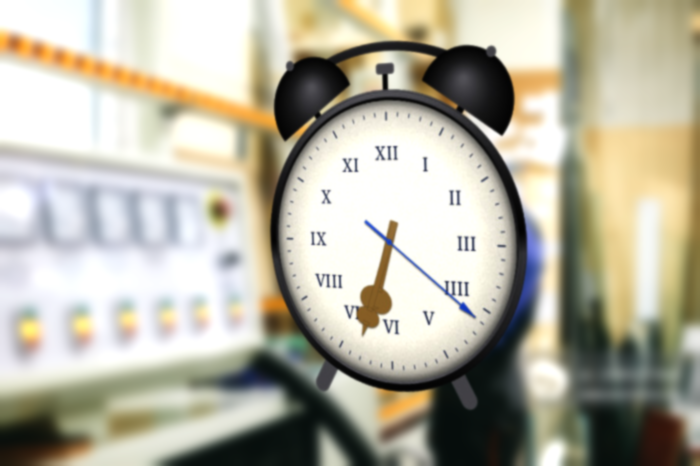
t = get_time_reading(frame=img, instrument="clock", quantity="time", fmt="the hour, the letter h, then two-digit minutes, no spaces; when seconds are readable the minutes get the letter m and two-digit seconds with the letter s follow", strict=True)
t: 6h33m21s
